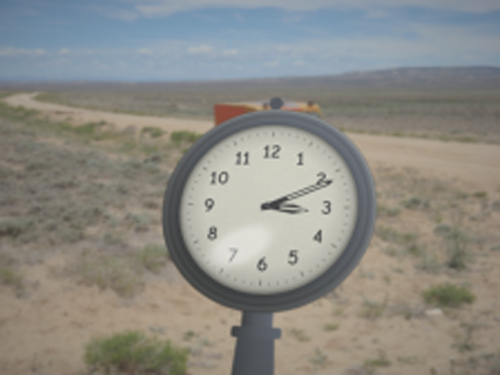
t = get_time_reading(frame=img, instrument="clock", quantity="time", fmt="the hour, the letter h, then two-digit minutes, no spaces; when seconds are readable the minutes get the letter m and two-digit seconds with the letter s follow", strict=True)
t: 3h11
